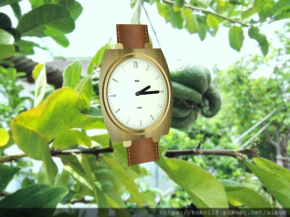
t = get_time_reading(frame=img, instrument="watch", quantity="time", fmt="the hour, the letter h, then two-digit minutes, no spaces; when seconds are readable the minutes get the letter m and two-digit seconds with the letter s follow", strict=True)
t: 2h15
